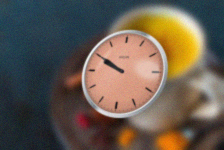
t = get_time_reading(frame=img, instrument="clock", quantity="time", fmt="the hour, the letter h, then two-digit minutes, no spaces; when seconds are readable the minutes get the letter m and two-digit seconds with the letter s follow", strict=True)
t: 9h50
